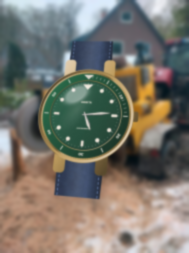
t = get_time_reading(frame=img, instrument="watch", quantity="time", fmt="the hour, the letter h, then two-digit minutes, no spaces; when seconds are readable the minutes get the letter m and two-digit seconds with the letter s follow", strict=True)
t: 5h14
